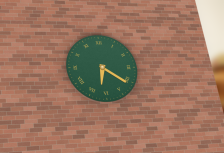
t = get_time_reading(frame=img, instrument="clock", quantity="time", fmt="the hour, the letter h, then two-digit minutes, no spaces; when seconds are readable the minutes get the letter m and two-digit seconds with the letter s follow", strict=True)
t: 6h21
